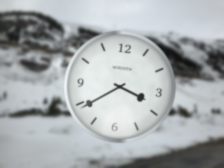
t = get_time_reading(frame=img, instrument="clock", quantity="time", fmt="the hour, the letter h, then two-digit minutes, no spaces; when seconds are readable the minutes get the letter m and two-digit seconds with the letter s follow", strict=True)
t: 3h39
